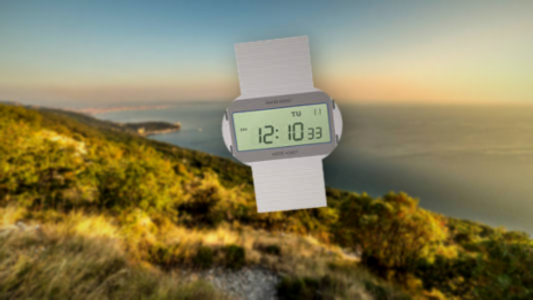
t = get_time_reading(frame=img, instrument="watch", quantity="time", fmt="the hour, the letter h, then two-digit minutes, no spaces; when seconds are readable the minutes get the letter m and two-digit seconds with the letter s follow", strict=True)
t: 12h10m33s
